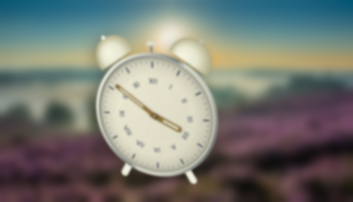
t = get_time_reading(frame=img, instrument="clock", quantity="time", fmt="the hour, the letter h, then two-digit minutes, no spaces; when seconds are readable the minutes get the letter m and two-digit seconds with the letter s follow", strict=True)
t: 3h51
